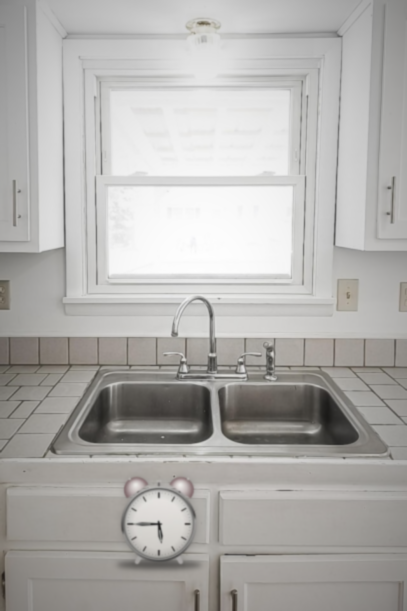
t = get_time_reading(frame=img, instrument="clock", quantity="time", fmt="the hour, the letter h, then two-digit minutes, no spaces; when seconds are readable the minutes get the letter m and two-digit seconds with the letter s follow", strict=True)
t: 5h45
